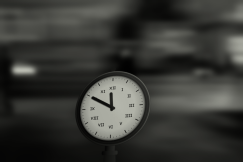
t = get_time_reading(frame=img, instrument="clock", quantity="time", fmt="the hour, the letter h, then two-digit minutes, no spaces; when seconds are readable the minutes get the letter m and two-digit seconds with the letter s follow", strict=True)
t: 11h50
